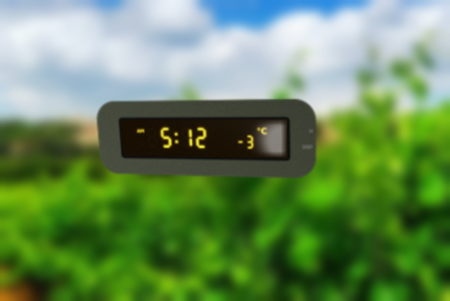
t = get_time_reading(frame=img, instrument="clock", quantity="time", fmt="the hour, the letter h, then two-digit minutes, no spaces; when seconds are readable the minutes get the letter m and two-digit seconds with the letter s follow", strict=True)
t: 5h12
